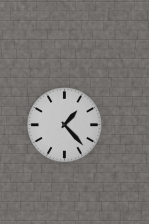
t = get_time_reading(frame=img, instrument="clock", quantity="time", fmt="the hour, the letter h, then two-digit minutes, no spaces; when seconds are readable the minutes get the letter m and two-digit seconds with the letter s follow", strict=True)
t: 1h23
